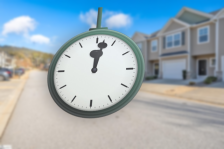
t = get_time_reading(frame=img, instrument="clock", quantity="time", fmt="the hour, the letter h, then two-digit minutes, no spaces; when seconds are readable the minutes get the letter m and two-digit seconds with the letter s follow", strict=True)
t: 12h02
